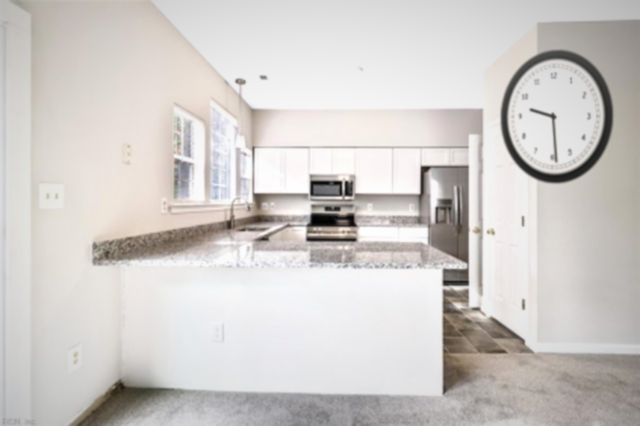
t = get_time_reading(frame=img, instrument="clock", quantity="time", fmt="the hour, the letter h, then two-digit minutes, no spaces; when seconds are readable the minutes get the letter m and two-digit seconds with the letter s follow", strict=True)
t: 9h29
